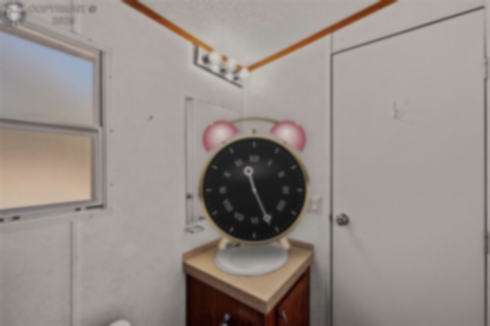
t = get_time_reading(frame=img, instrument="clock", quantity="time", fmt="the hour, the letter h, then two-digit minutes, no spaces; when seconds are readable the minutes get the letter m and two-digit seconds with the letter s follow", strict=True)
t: 11h26
